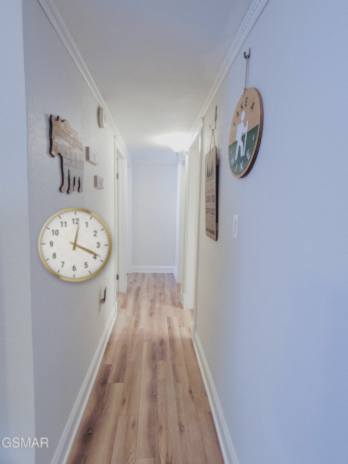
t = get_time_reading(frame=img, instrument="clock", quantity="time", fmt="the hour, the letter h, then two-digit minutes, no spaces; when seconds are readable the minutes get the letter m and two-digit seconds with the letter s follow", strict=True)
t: 12h19
